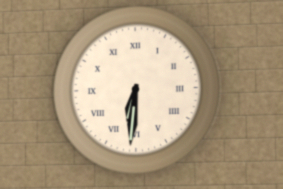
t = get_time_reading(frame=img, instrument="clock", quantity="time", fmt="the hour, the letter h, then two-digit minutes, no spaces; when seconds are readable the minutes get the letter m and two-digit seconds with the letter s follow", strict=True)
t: 6h31
